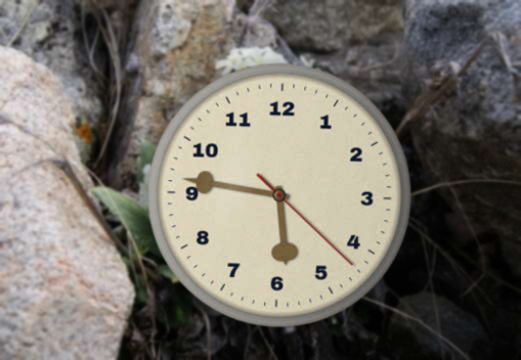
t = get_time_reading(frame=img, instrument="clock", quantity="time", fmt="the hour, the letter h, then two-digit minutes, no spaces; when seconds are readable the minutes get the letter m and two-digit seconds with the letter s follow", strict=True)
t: 5h46m22s
